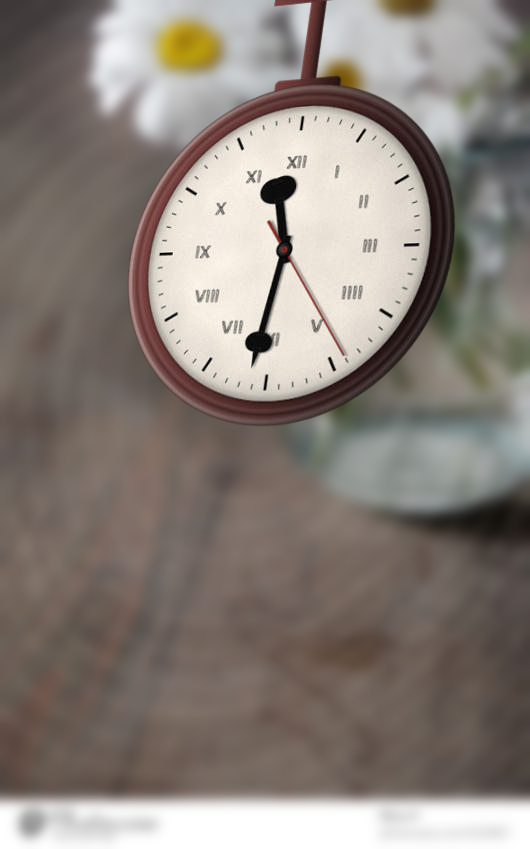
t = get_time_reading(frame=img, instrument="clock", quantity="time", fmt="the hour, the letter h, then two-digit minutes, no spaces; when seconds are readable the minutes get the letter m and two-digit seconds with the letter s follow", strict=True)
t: 11h31m24s
